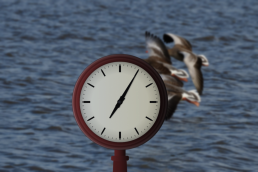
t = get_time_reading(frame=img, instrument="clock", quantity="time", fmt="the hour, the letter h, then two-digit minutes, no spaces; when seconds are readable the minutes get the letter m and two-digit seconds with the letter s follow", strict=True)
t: 7h05
